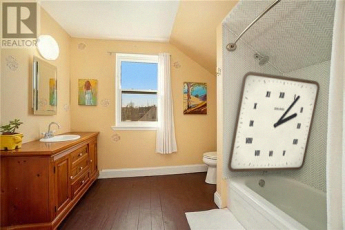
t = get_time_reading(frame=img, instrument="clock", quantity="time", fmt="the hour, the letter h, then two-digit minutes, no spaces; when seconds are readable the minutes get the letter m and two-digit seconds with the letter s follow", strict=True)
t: 2h06
